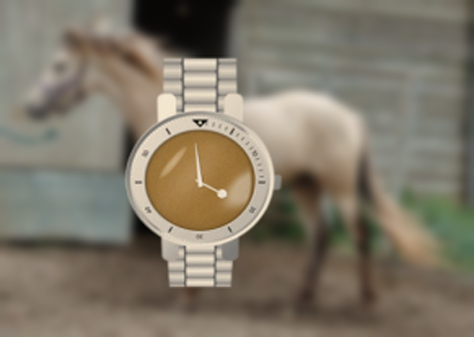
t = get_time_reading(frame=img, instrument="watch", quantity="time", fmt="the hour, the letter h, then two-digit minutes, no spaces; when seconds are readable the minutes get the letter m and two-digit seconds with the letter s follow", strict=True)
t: 3h59
